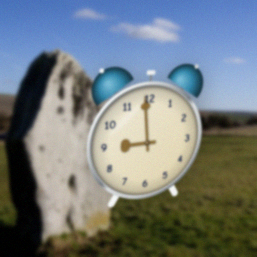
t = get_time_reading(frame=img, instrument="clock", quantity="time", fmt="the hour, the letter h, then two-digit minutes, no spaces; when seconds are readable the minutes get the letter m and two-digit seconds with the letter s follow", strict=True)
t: 8h59
